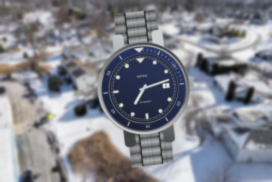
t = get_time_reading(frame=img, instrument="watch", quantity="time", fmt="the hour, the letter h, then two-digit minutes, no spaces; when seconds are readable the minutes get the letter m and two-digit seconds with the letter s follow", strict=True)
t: 7h13
